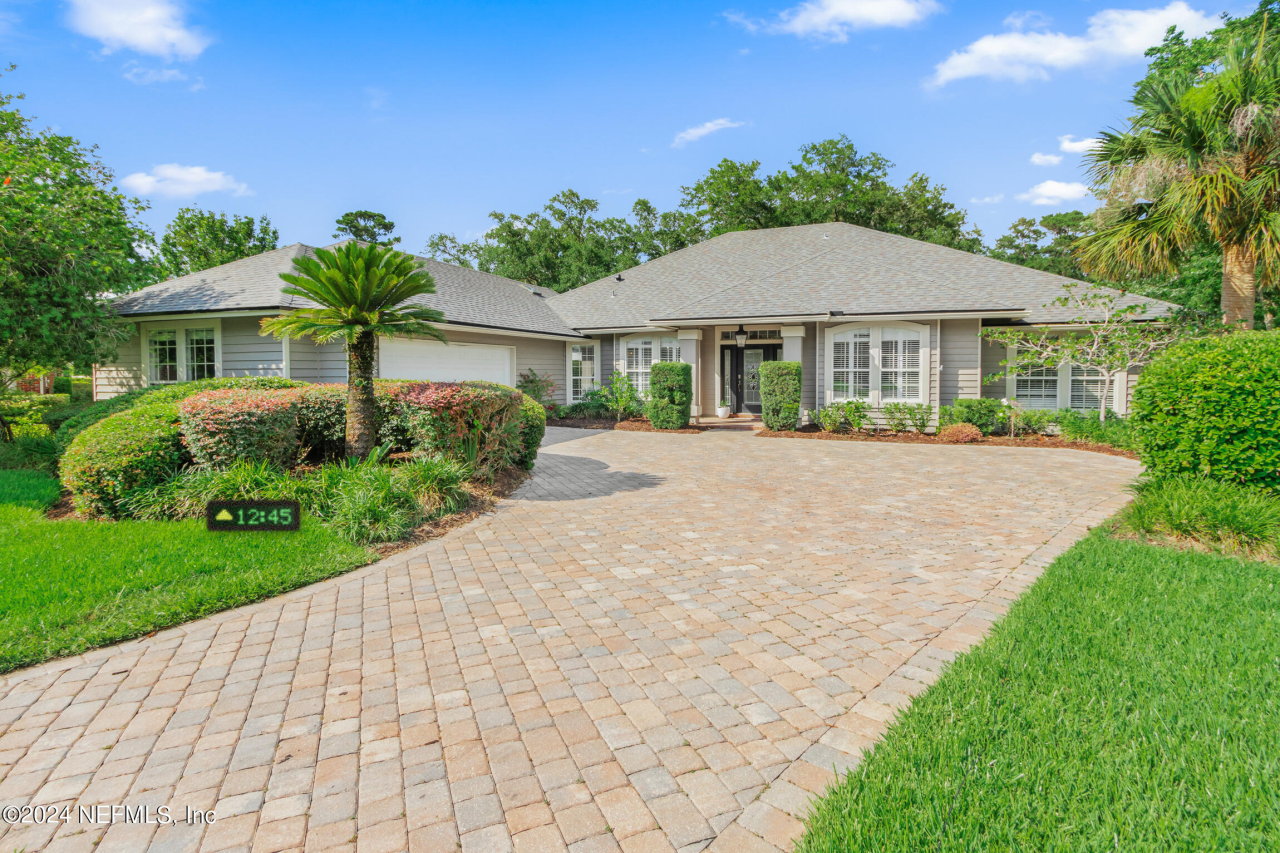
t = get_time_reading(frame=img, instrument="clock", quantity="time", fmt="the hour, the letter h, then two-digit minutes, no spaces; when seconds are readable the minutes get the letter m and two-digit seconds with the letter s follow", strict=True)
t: 12h45
